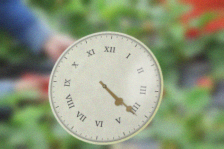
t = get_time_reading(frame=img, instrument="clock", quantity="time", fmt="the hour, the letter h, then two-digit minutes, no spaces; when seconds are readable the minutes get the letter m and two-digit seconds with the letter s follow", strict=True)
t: 4h21
